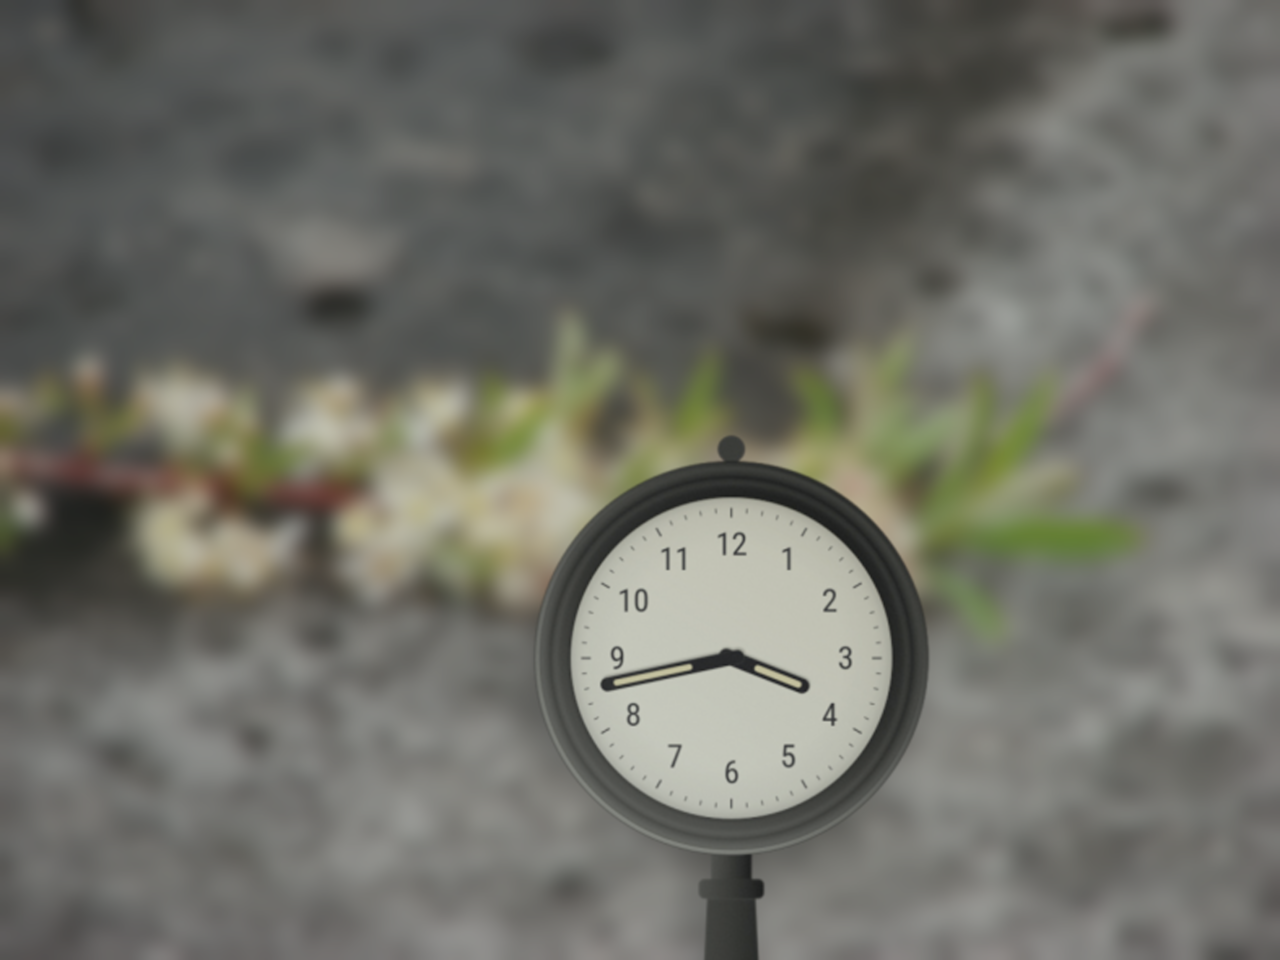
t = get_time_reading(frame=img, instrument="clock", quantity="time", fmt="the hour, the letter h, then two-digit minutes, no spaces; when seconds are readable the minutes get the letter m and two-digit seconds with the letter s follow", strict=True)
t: 3h43
